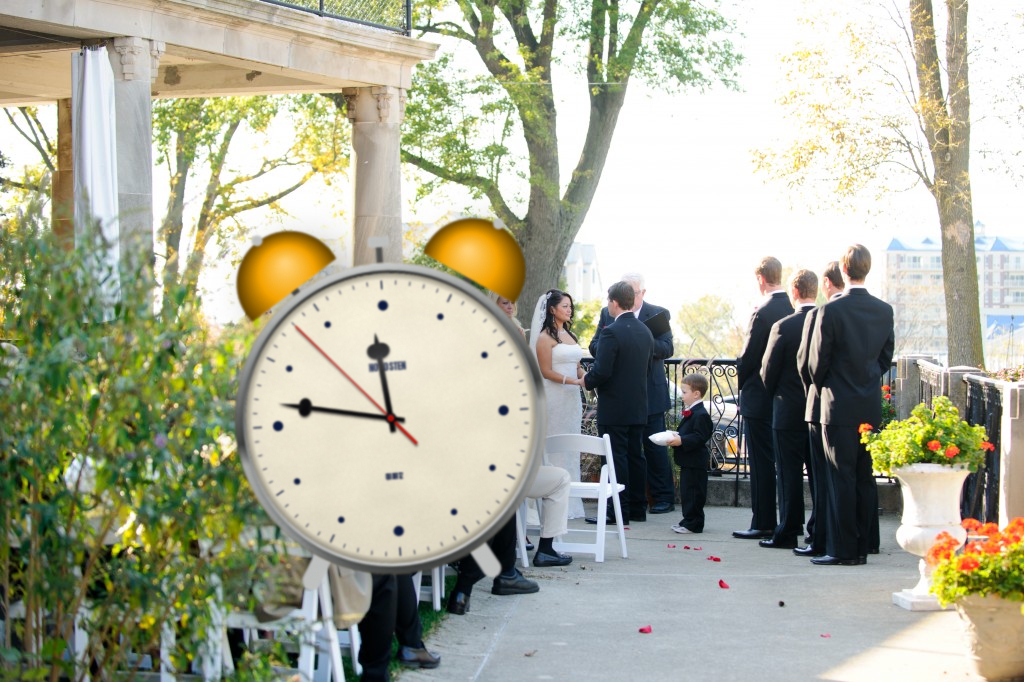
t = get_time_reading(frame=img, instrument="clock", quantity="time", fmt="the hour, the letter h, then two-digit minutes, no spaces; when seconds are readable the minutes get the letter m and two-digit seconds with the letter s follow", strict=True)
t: 11h46m53s
